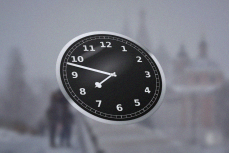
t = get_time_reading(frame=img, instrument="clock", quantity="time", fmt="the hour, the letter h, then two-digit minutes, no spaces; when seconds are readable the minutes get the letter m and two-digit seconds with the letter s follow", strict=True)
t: 7h48
